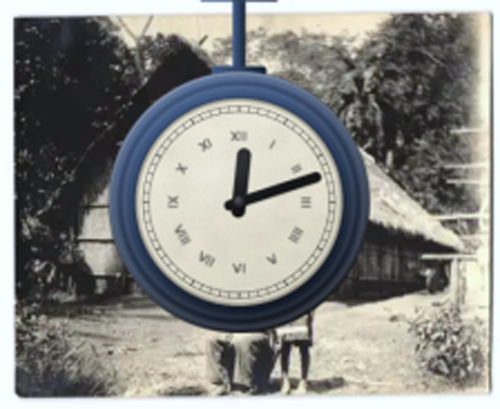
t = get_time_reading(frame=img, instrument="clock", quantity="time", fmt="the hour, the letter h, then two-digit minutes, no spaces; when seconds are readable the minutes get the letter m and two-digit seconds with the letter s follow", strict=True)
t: 12h12
